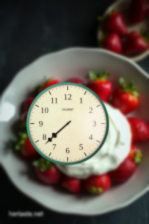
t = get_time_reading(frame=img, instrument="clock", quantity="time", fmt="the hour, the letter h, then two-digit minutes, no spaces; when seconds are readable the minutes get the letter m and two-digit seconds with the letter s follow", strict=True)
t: 7h38
